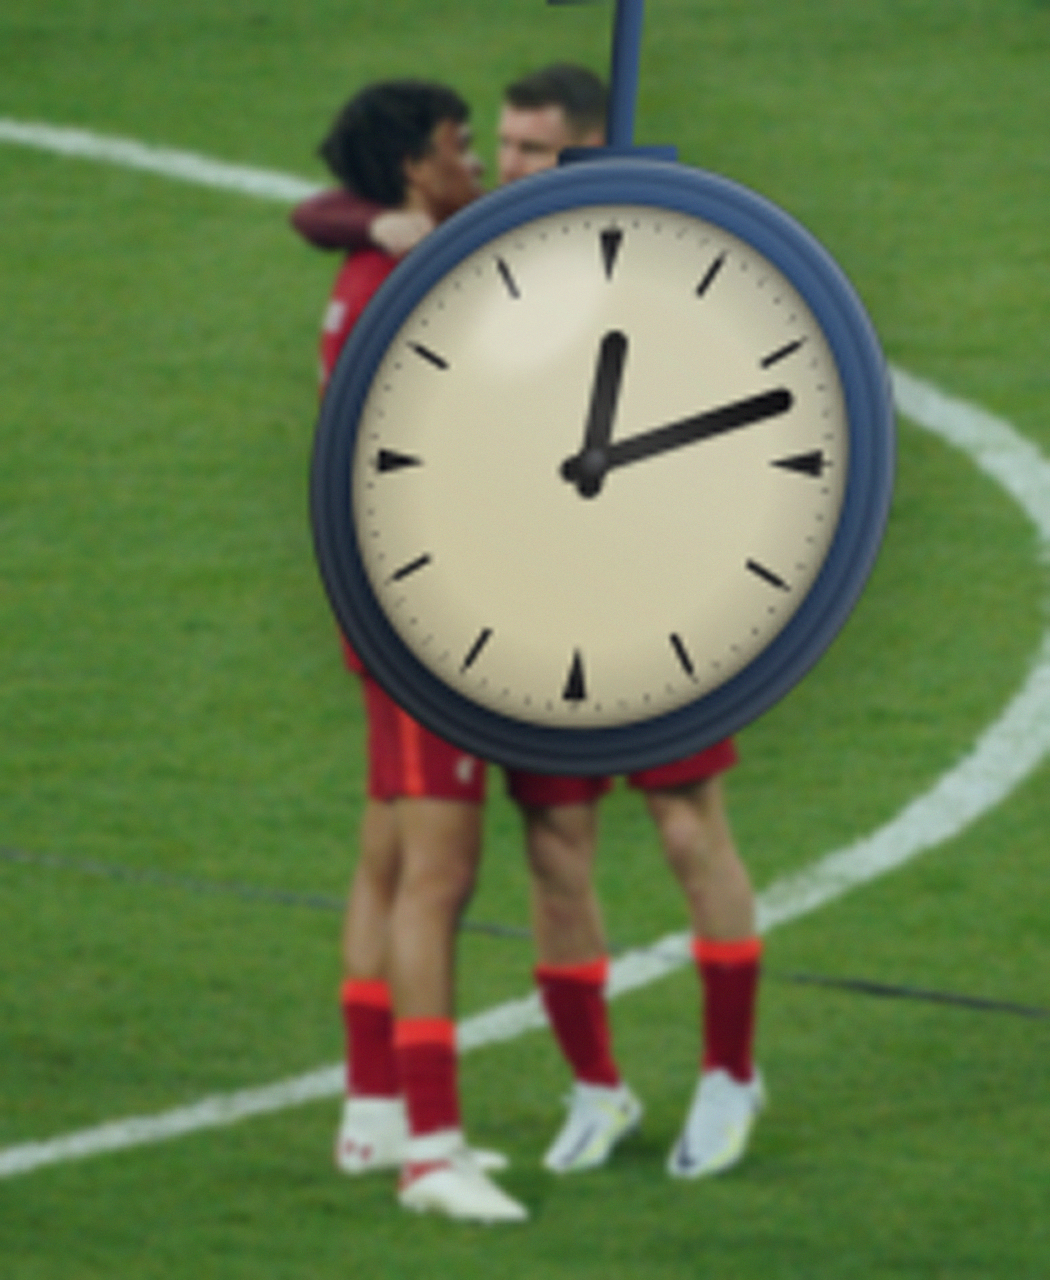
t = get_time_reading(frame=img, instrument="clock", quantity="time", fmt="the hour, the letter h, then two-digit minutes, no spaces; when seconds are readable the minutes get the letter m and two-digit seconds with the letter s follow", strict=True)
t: 12h12
